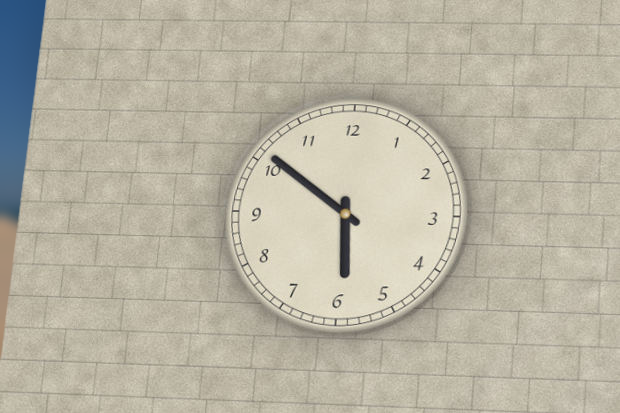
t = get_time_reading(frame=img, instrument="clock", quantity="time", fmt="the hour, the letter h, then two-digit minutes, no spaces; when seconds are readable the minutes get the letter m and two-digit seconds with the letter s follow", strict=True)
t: 5h51
